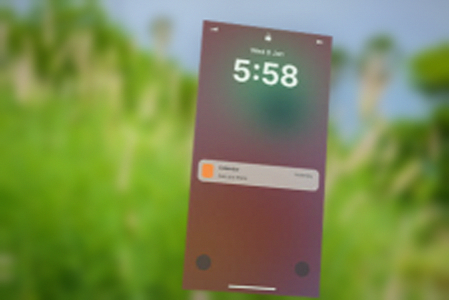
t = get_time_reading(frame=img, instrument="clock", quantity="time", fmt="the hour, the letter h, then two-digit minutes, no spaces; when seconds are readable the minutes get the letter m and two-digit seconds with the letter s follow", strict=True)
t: 5h58
